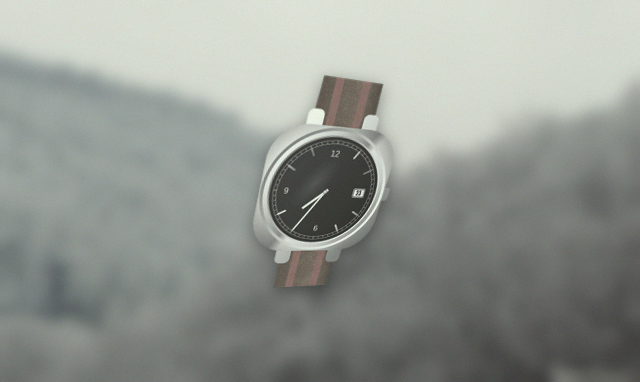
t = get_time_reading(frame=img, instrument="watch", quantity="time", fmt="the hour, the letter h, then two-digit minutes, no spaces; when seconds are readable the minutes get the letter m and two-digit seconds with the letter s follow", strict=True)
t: 7h35
